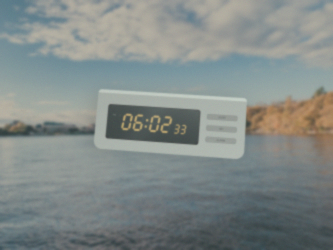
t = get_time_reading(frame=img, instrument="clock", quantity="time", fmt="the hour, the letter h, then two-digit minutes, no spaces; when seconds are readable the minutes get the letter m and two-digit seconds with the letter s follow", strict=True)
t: 6h02
